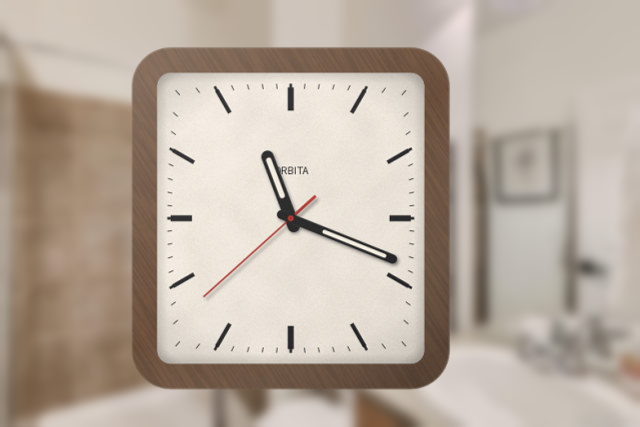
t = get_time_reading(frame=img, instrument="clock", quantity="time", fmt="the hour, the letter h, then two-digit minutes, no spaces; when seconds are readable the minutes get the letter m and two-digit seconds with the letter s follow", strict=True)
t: 11h18m38s
